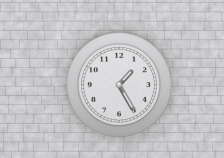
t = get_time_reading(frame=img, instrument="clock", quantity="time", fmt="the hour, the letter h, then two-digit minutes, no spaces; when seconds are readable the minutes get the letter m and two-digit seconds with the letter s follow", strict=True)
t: 1h25
